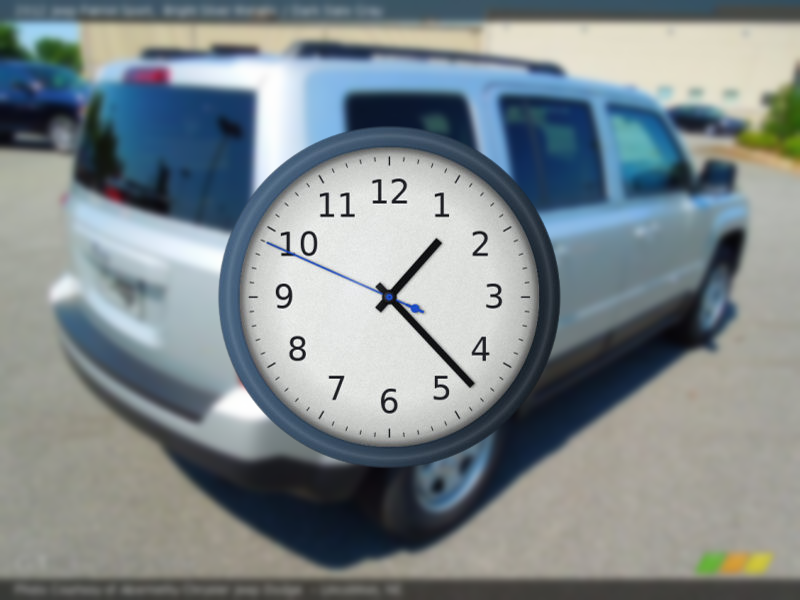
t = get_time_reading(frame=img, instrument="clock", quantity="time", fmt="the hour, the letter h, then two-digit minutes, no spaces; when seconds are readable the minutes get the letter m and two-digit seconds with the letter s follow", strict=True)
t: 1h22m49s
